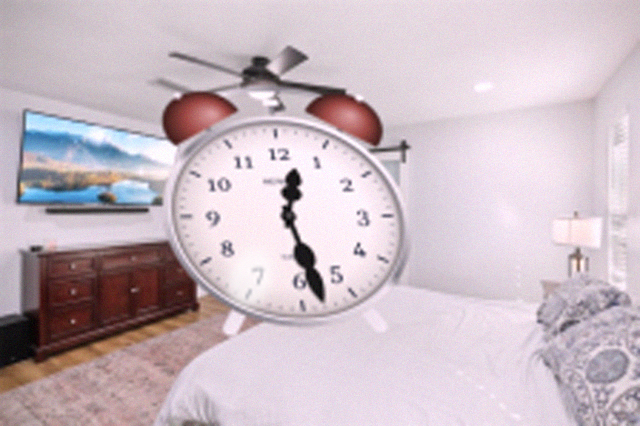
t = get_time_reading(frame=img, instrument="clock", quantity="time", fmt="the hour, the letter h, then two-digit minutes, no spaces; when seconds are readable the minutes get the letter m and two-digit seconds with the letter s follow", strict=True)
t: 12h28
